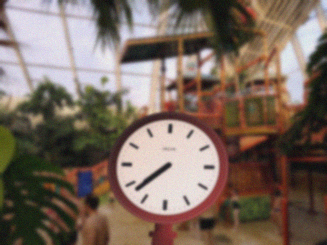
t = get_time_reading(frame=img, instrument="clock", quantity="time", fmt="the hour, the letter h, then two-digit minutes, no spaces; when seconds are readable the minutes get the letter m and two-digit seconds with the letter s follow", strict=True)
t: 7h38
